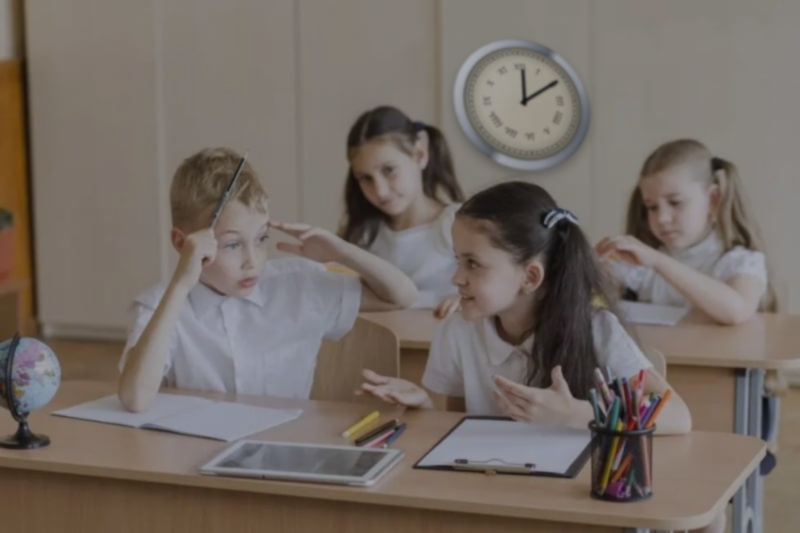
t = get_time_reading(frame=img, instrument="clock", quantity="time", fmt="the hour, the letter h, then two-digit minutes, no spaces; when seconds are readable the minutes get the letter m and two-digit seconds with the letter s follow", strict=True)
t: 12h10
